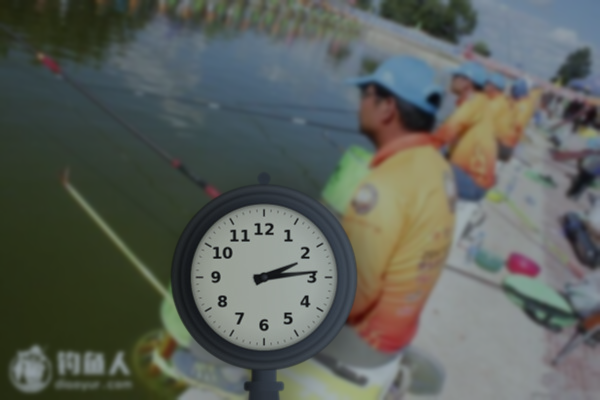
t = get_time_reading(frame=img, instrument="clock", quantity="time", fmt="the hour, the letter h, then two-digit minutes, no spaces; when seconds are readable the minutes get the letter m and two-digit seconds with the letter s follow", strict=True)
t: 2h14
